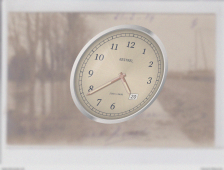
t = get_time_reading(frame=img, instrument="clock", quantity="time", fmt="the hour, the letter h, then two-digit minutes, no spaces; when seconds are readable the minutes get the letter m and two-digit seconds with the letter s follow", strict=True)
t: 4h39
